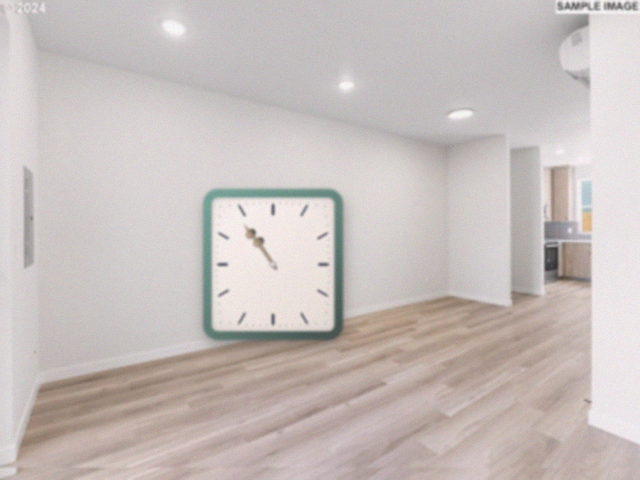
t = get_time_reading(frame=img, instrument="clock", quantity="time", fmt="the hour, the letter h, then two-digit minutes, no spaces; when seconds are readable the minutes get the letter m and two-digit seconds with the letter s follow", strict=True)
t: 10h54
